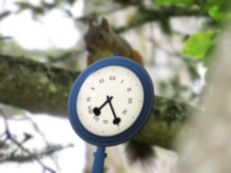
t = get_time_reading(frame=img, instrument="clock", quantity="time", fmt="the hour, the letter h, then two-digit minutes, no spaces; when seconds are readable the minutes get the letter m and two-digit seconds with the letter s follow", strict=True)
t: 7h25
